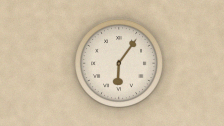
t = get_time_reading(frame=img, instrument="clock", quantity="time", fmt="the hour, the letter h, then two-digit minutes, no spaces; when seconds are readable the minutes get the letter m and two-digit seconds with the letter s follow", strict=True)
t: 6h06
